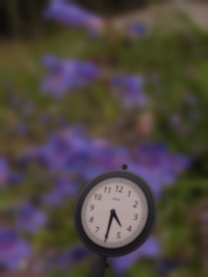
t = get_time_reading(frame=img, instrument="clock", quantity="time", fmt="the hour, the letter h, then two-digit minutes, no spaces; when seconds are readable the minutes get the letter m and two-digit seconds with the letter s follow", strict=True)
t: 4h30
